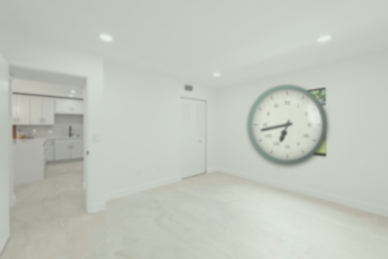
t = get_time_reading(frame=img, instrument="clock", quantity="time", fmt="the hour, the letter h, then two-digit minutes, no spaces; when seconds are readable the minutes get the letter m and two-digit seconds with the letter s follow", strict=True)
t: 6h43
